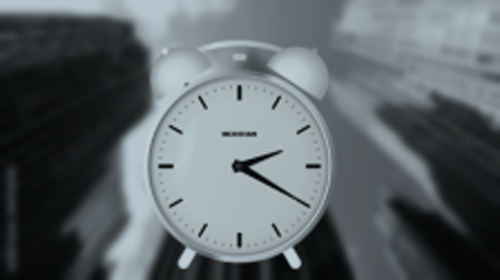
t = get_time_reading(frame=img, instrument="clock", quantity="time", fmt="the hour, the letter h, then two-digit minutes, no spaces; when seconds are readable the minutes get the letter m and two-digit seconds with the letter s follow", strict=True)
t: 2h20
